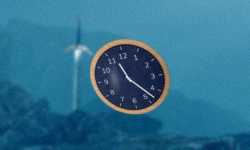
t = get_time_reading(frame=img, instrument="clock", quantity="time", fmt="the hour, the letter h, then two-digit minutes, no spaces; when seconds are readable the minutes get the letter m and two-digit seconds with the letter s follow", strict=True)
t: 11h23
